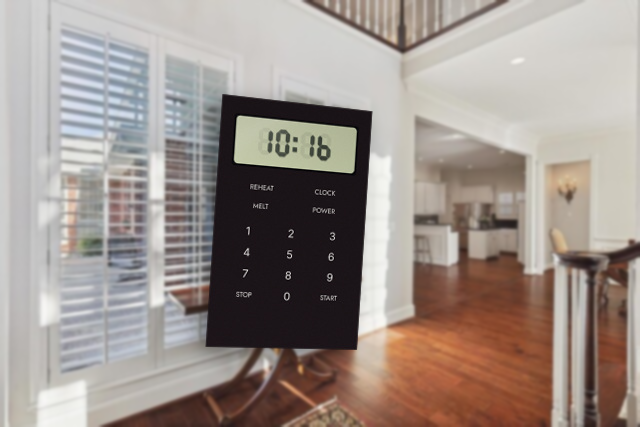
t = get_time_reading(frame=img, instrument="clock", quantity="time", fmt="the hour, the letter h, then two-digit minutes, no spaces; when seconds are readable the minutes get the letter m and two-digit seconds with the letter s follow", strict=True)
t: 10h16
